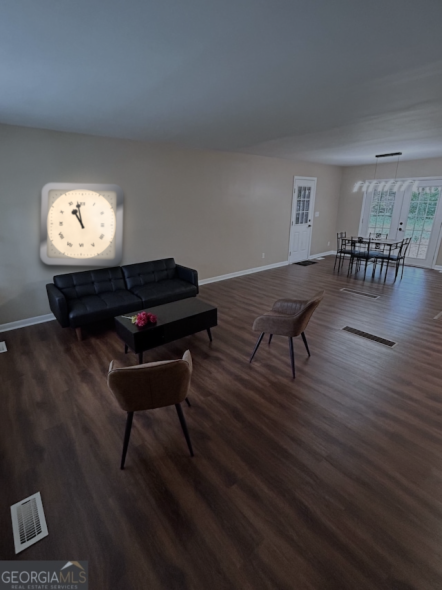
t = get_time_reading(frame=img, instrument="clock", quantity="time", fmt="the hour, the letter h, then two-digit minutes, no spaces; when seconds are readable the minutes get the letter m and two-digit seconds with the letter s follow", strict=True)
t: 10h58
